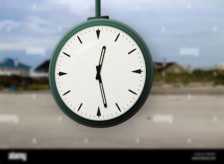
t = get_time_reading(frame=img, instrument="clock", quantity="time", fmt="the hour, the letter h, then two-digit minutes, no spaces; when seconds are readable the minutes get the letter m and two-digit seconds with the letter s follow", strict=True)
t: 12h28
